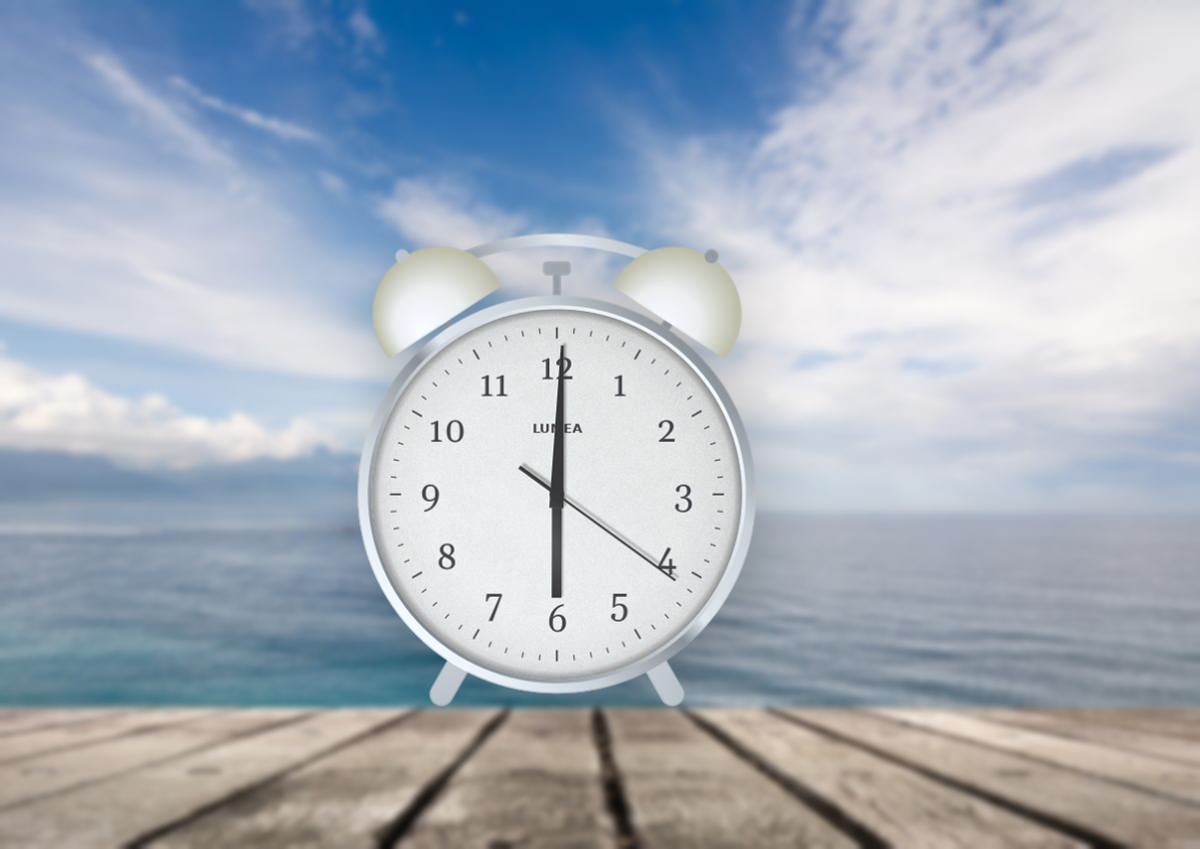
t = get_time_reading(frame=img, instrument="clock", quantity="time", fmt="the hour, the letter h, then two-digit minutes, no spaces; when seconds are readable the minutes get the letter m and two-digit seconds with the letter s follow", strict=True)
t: 6h00m21s
